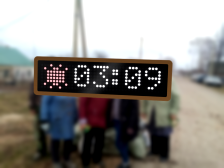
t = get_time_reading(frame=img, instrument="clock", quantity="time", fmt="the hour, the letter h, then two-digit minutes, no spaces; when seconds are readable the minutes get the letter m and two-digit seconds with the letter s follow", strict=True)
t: 3h09
